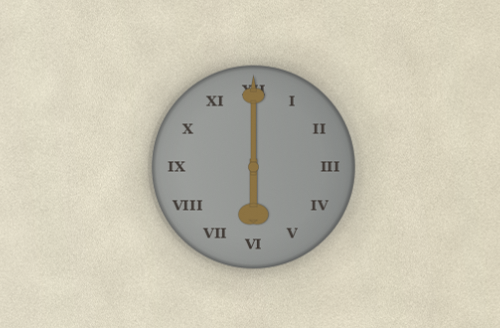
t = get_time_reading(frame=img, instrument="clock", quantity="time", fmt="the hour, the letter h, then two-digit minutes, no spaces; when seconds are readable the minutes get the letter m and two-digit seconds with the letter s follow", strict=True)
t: 6h00
